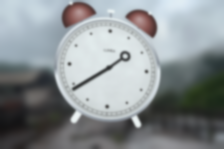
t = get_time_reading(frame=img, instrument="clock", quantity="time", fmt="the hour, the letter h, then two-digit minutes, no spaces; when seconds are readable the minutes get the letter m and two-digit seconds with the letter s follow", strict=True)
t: 1h39
